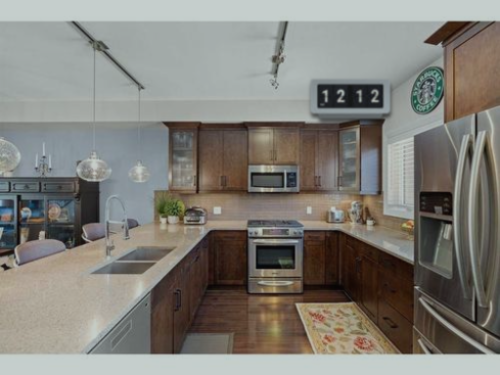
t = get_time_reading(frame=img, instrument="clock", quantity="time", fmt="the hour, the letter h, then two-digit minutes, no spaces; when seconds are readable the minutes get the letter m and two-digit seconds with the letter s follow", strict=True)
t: 12h12
